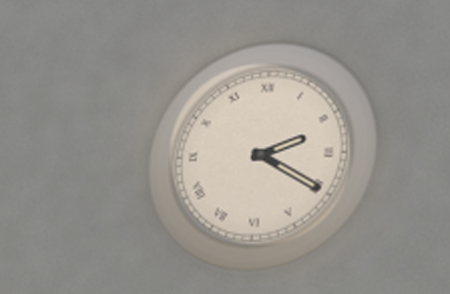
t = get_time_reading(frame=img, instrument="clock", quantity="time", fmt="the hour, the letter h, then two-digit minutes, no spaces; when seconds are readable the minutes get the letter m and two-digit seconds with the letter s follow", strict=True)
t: 2h20
